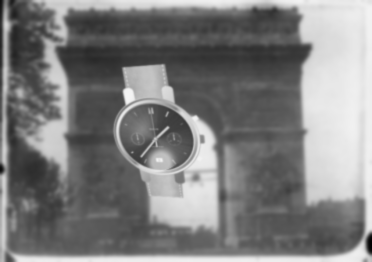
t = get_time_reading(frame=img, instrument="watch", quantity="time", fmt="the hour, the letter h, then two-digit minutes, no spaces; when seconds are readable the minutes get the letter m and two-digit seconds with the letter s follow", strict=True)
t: 1h37
